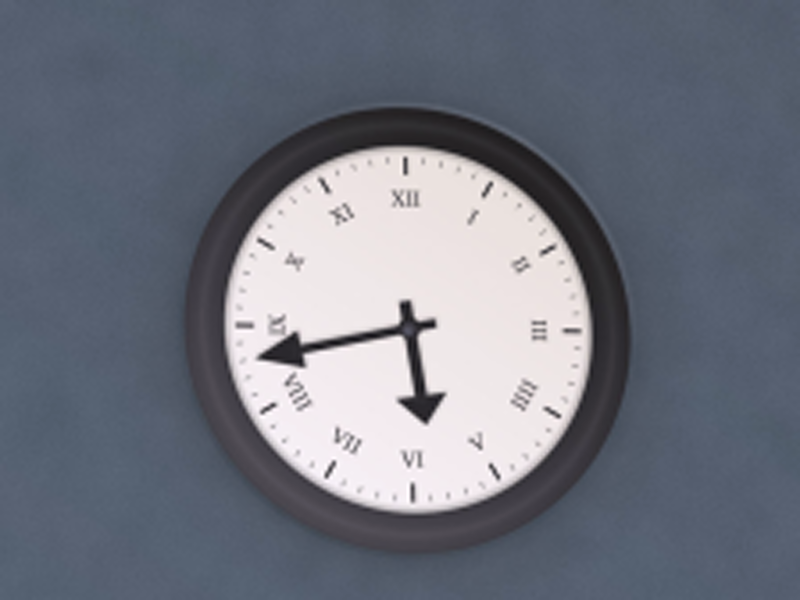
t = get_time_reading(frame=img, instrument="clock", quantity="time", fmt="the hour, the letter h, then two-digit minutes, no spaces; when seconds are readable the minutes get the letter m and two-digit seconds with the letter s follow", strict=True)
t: 5h43
